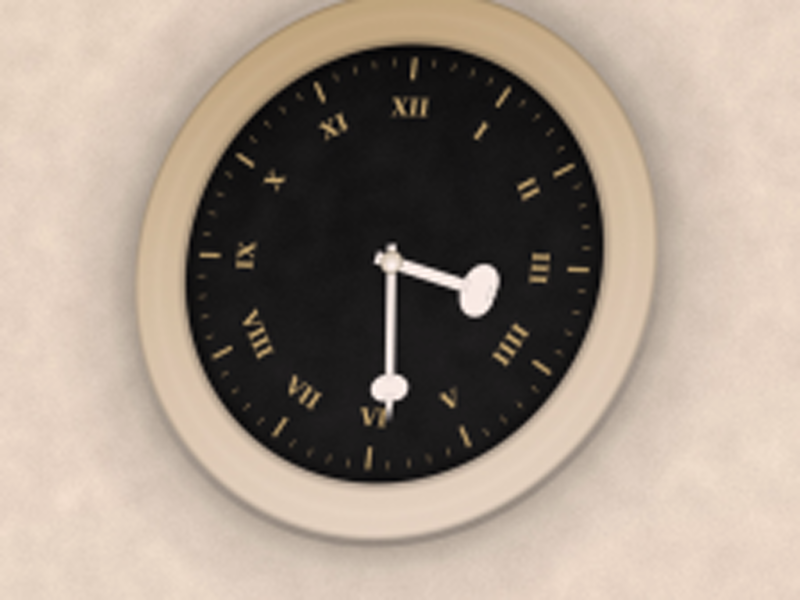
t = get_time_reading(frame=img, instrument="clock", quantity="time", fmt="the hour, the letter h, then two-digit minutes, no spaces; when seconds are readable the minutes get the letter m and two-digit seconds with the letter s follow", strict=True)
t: 3h29
